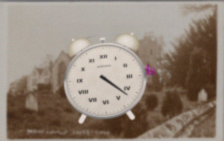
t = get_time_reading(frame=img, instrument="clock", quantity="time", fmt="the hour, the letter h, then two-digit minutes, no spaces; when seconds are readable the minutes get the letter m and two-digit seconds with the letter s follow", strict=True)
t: 4h22
